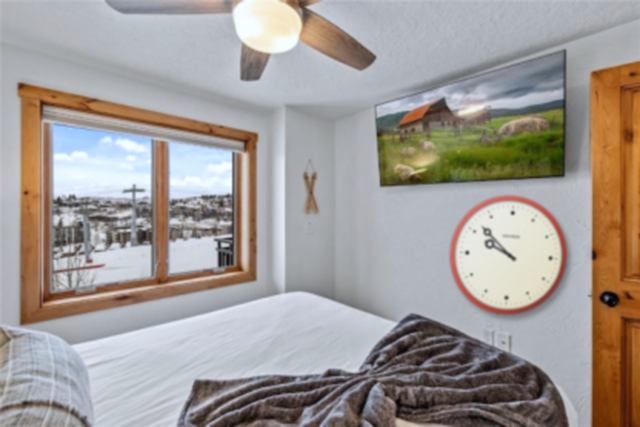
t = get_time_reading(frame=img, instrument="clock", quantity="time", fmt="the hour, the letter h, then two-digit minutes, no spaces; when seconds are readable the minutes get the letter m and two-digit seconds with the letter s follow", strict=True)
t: 9h52
